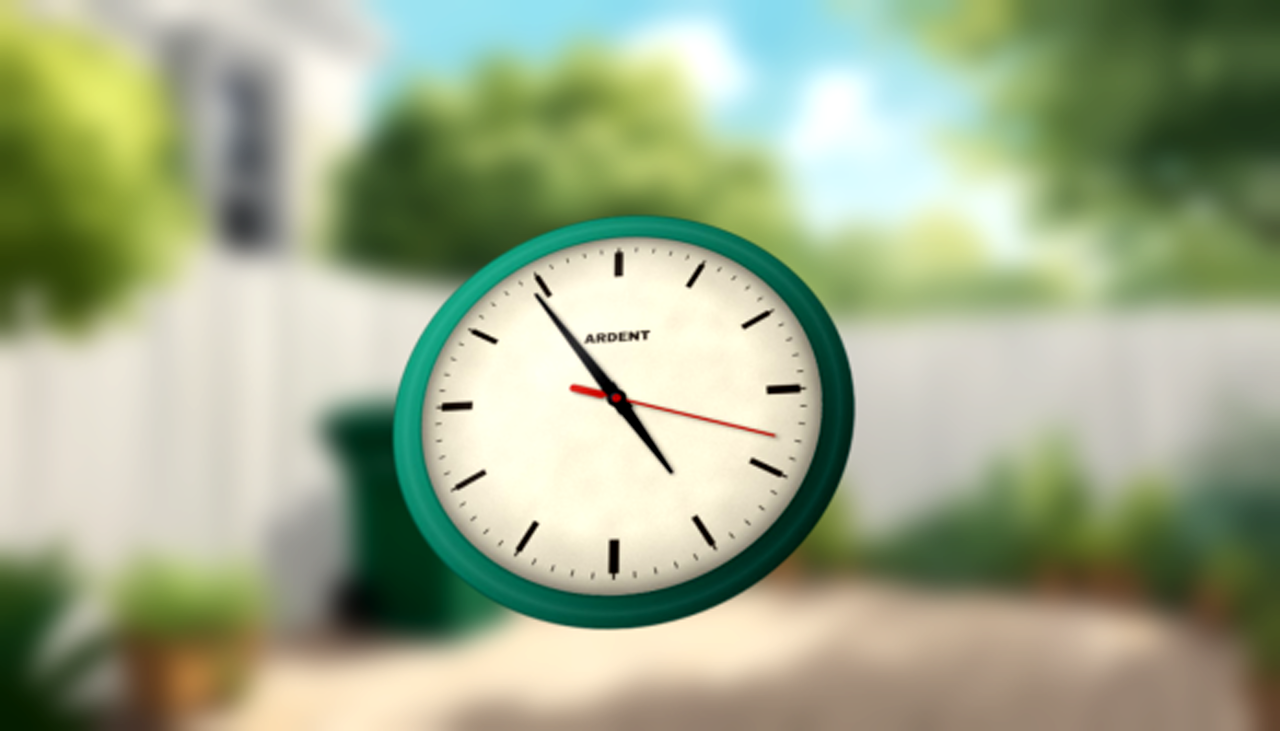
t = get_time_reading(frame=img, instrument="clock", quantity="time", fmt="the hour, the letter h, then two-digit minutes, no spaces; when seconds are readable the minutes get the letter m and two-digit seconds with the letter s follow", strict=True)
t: 4h54m18s
